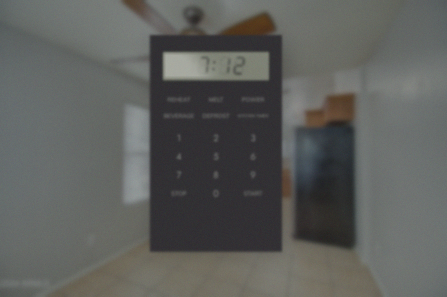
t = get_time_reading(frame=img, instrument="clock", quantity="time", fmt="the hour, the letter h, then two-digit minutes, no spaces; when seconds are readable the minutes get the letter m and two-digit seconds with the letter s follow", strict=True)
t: 7h12
